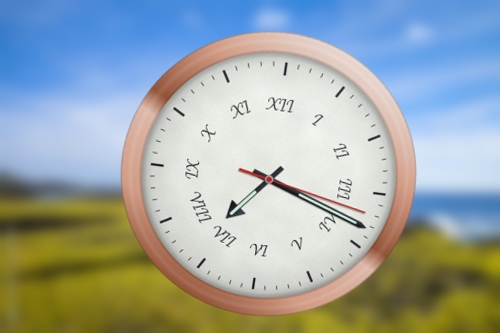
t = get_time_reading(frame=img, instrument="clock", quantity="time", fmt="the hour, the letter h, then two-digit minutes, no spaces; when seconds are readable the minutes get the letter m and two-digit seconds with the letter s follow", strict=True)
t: 7h18m17s
